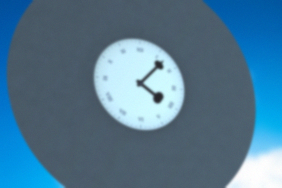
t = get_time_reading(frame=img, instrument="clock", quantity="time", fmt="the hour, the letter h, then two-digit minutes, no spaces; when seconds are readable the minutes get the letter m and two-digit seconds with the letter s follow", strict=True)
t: 4h07
